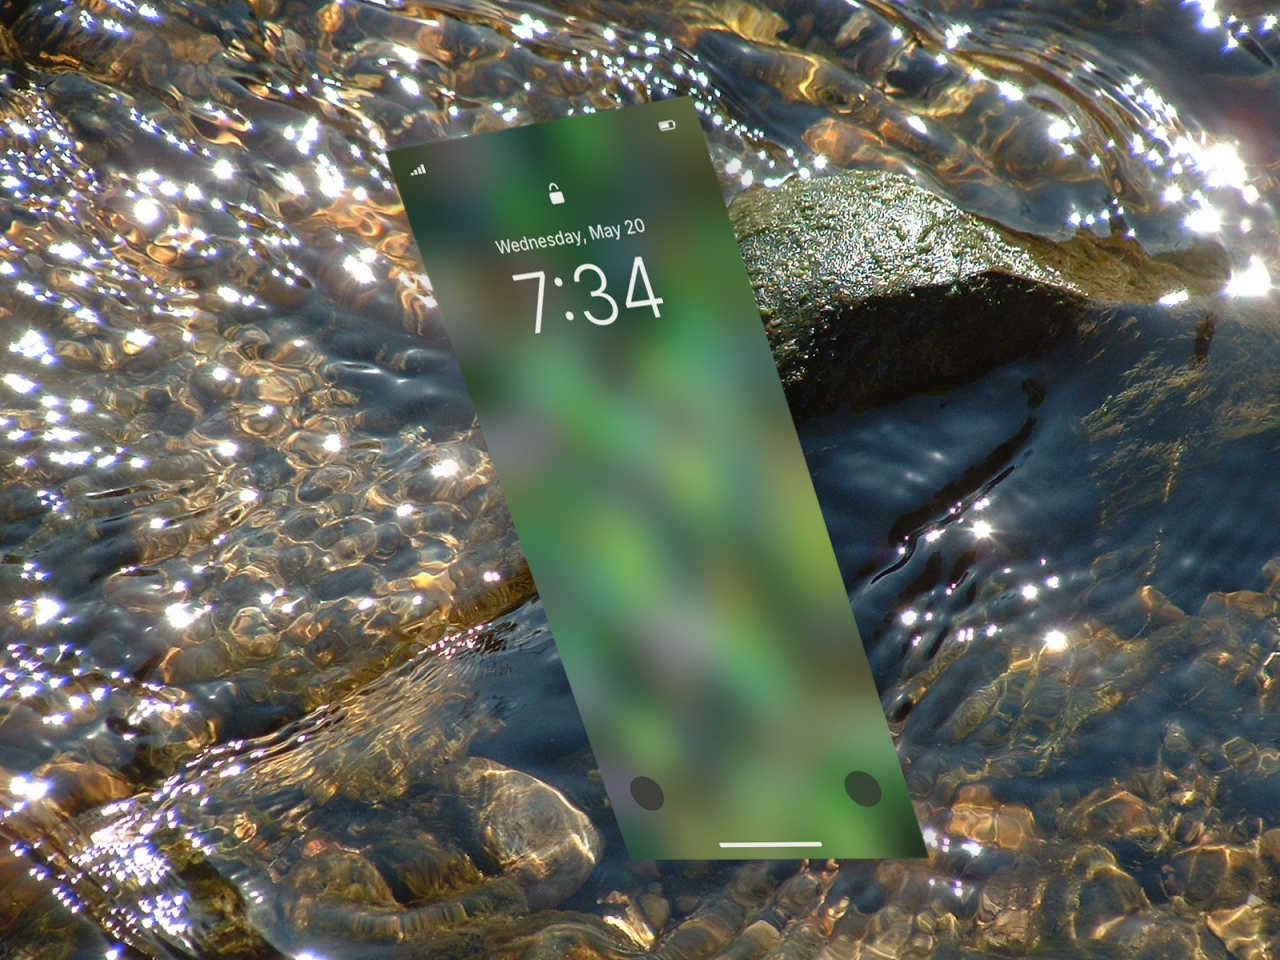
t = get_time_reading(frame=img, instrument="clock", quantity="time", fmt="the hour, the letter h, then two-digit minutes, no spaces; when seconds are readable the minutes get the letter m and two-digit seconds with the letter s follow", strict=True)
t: 7h34
